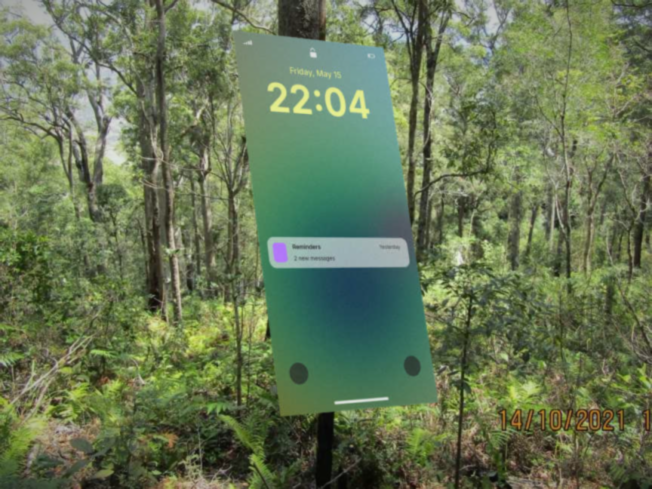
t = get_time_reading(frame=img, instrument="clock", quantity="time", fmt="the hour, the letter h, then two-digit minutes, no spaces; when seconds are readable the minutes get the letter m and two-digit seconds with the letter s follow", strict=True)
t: 22h04
